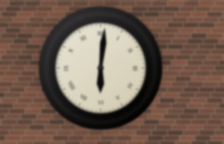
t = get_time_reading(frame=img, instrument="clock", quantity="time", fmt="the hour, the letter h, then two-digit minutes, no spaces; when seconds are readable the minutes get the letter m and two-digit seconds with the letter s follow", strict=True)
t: 6h01
